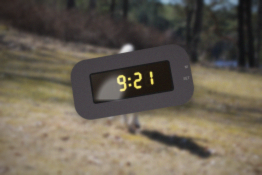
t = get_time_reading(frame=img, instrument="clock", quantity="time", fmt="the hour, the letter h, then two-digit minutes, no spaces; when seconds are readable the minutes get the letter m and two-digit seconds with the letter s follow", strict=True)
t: 9h21
